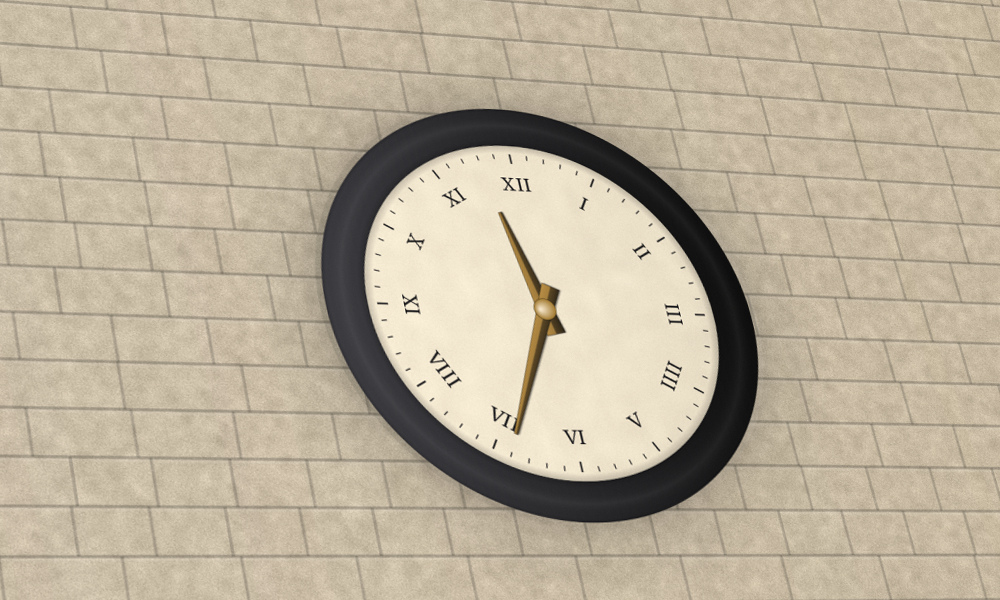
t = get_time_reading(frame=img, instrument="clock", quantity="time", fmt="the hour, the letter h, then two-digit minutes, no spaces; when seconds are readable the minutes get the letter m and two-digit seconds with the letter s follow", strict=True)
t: 11h34
